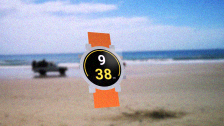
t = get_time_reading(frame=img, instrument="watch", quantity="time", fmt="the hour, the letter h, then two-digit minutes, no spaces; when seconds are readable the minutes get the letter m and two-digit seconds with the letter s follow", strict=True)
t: 9h38
